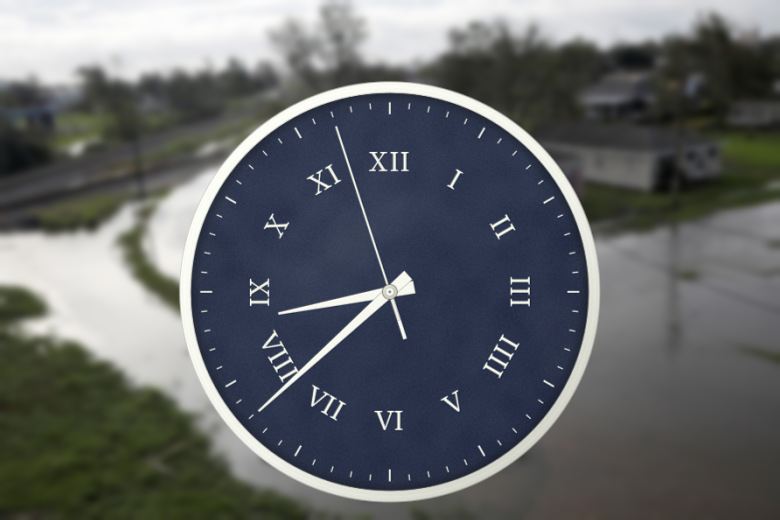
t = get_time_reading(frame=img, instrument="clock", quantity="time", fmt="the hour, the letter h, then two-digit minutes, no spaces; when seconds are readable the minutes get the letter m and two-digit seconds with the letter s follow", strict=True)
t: 8h37m57s
